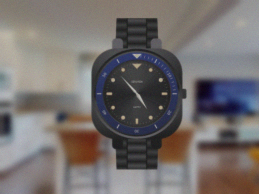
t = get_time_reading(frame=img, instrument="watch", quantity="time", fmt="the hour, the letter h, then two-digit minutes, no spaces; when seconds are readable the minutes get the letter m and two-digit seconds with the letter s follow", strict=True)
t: 4h53
